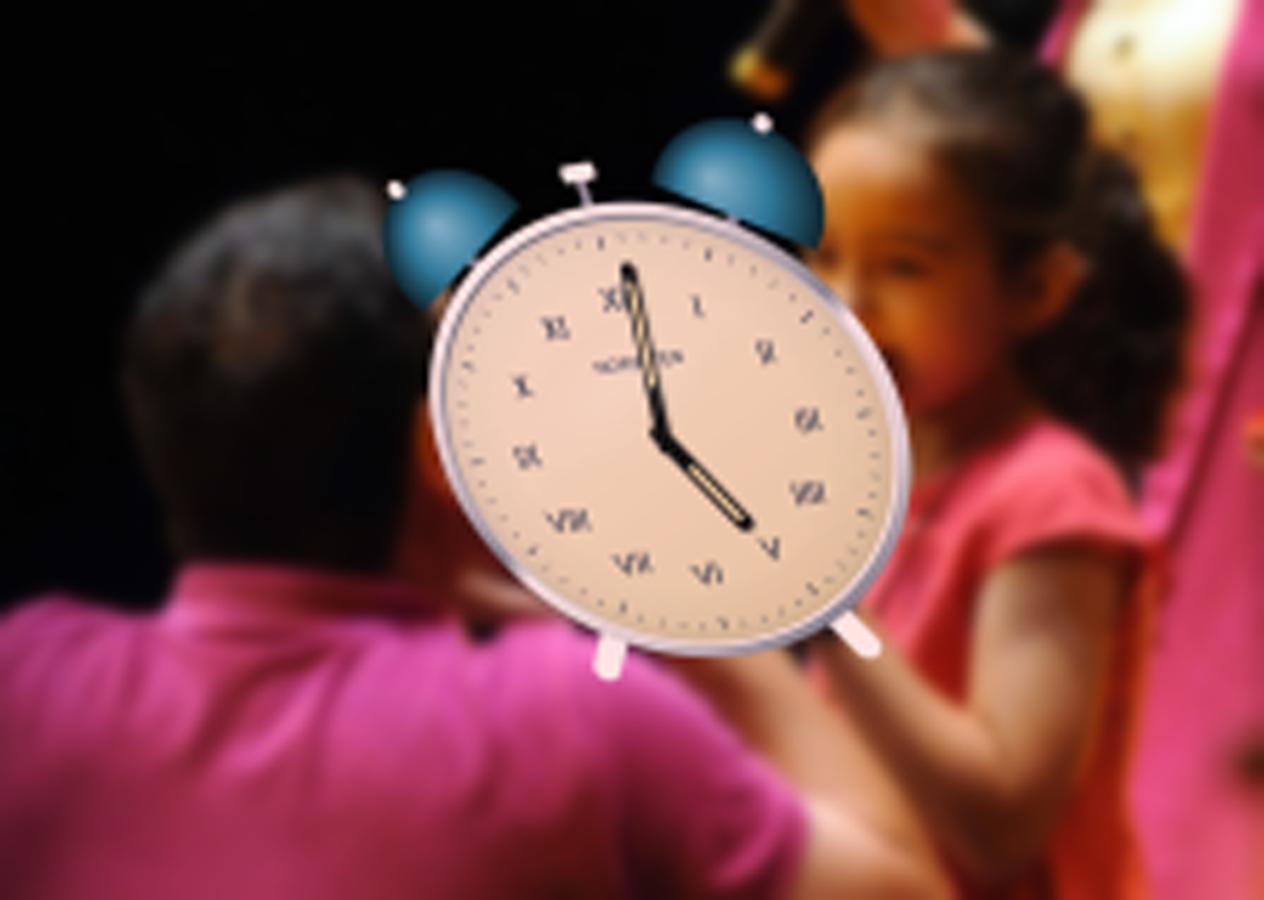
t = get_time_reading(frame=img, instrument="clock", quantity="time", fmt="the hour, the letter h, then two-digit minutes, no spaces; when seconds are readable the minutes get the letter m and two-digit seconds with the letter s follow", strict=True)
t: 5h01
